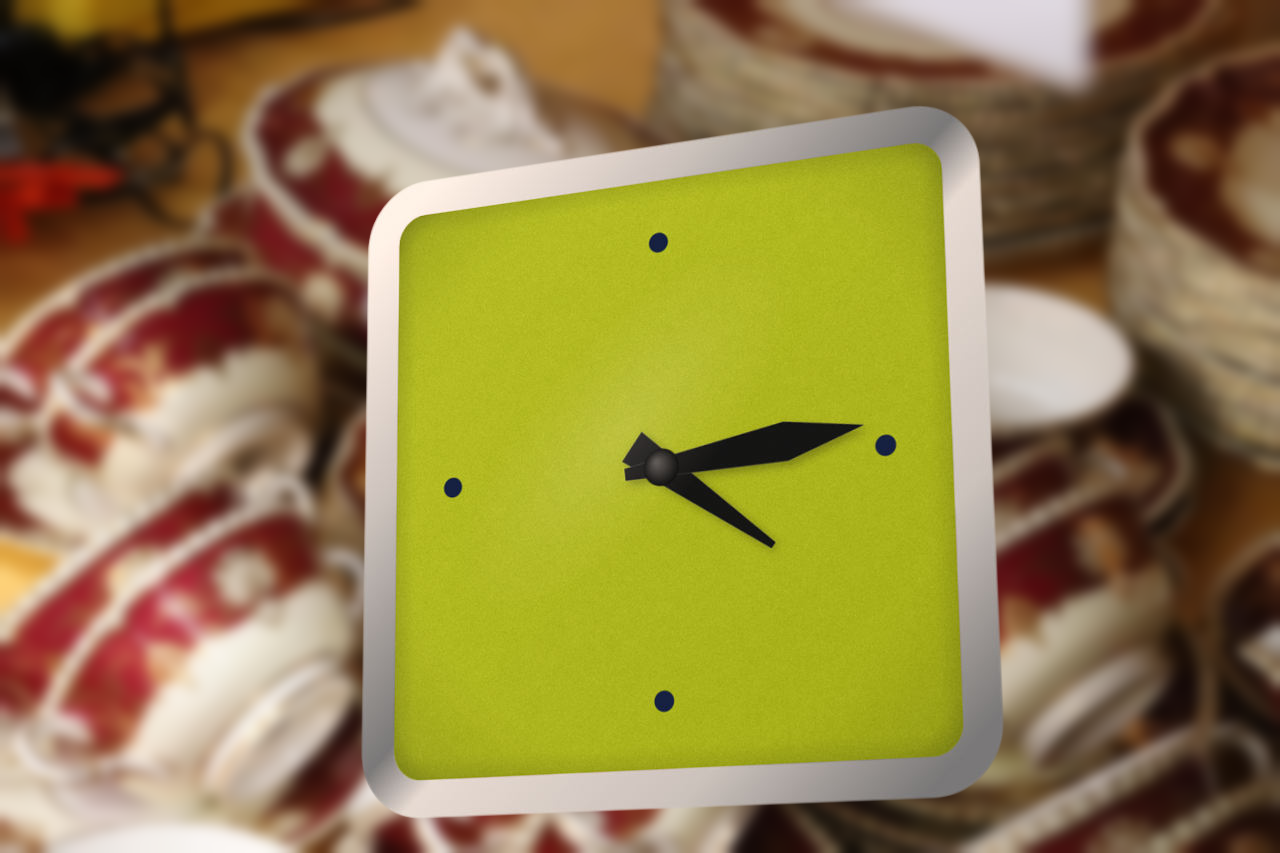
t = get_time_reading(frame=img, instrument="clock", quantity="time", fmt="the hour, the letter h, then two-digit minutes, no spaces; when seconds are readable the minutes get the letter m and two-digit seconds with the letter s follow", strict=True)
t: 4h14
